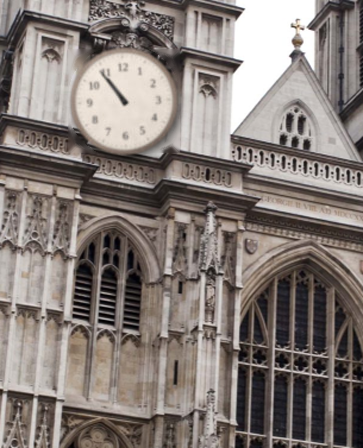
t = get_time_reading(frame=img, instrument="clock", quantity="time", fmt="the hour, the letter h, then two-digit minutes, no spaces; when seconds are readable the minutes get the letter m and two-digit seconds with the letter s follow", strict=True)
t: 10h54
